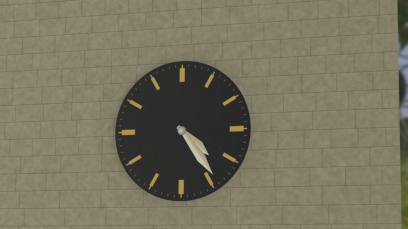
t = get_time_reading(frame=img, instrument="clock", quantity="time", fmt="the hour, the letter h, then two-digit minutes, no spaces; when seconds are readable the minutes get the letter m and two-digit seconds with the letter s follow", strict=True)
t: 4h24
